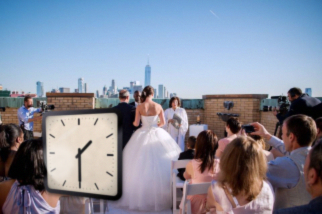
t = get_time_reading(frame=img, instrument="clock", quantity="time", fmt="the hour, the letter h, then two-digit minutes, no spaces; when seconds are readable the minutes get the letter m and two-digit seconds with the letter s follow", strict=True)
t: 1h30
